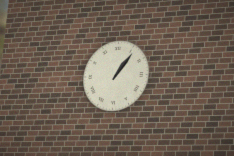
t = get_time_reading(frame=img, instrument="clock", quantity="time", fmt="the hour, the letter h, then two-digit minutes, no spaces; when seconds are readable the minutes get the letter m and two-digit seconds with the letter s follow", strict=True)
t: 1h06
